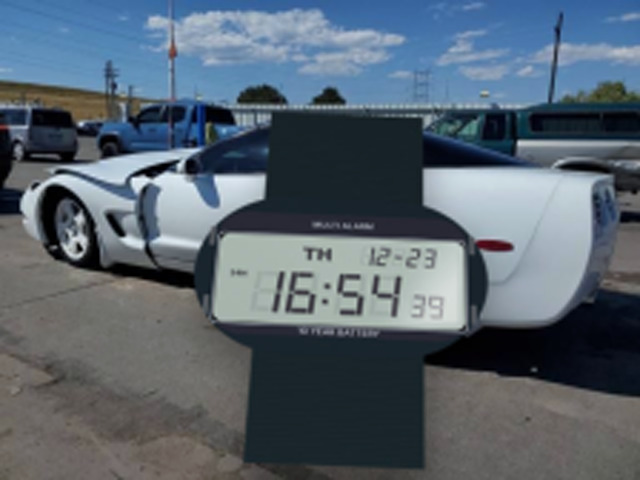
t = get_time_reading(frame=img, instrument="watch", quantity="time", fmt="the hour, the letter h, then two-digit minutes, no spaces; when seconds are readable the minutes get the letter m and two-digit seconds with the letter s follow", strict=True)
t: 16h54m39s
